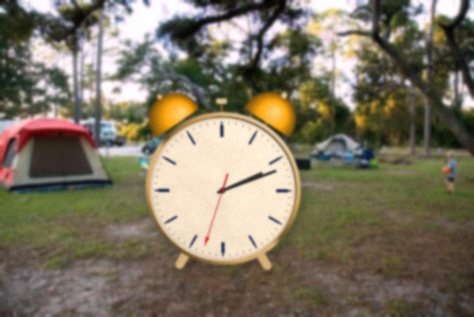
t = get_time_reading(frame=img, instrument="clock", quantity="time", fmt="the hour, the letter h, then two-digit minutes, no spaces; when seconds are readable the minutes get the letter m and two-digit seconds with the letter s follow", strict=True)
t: 2h11m33s
